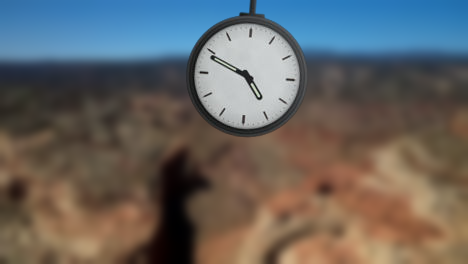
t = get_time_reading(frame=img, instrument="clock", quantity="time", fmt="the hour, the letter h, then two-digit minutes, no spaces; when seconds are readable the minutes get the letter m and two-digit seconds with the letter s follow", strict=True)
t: 4h49
